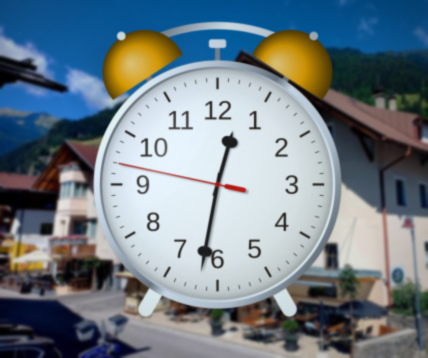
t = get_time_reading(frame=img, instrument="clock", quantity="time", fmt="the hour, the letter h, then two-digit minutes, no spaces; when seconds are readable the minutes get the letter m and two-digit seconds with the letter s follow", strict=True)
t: 12h31m47s
